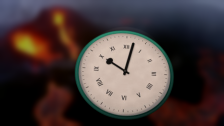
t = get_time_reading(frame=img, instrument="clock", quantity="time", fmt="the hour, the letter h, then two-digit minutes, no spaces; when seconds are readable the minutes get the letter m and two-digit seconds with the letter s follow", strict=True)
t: 10h02
